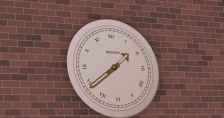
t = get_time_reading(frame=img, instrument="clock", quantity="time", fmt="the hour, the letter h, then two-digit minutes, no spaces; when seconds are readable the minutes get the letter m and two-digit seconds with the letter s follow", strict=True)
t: 1h39
